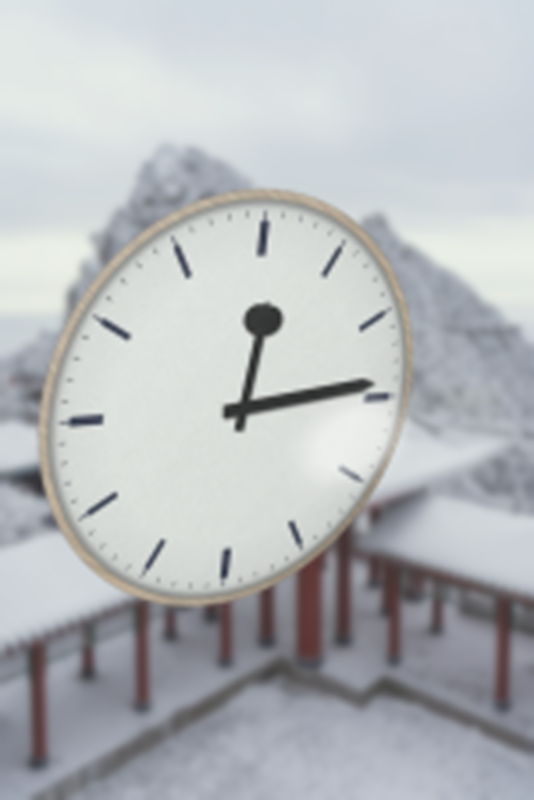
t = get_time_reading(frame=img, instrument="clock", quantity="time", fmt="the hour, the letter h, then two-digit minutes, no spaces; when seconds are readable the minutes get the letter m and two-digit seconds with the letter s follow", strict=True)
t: 12h14
